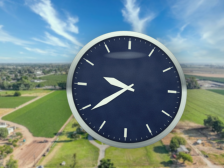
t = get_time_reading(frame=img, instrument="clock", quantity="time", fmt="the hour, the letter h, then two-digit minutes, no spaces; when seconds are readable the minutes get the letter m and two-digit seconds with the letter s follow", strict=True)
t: 9h39
